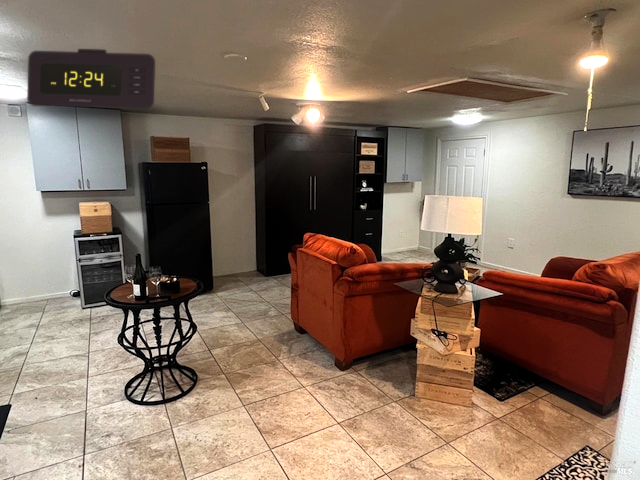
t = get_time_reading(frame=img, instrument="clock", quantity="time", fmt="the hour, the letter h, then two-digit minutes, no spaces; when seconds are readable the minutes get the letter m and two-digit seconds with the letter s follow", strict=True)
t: 12h24
